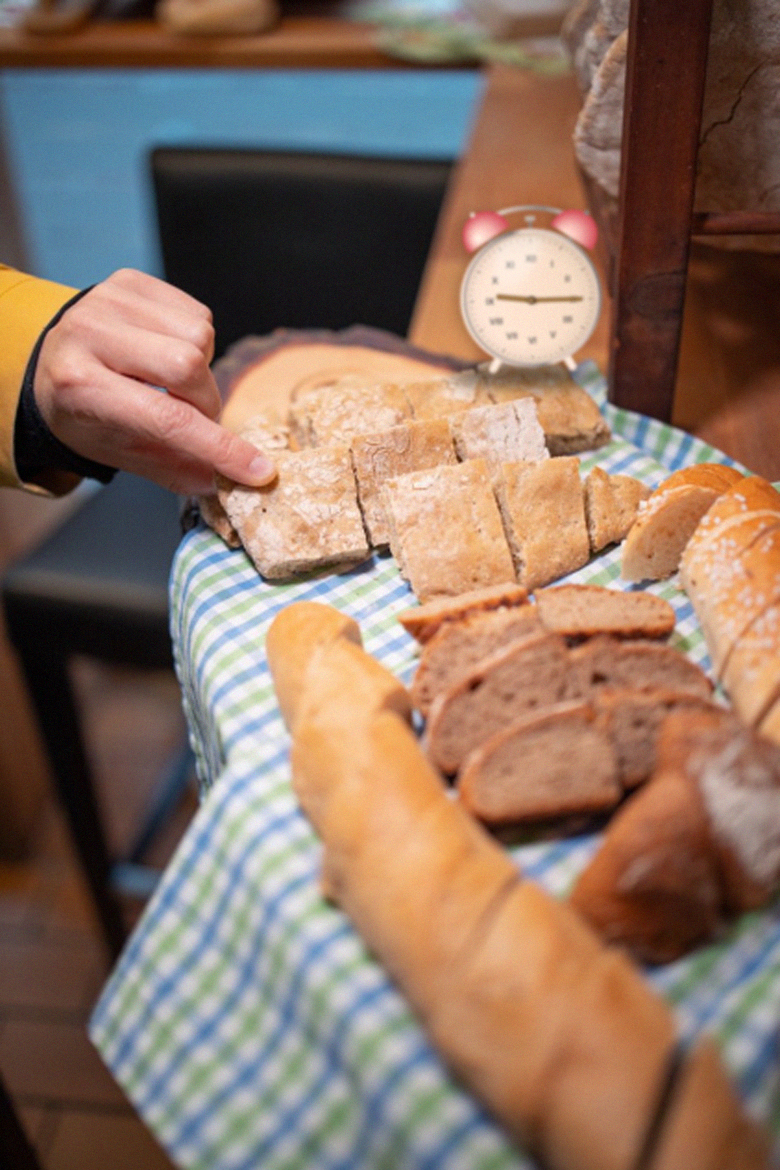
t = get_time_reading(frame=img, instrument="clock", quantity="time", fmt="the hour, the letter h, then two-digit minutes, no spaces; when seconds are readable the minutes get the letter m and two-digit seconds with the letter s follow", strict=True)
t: 9h15
